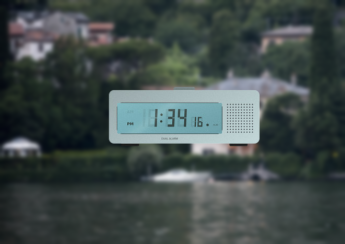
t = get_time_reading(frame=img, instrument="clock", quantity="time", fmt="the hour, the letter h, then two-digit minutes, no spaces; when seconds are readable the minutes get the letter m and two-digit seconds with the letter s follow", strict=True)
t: 1h34m16s
